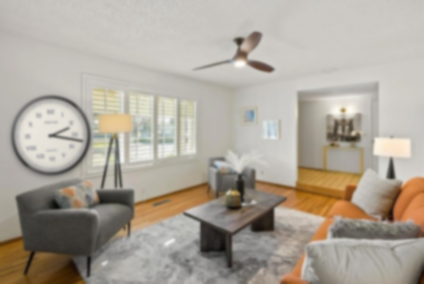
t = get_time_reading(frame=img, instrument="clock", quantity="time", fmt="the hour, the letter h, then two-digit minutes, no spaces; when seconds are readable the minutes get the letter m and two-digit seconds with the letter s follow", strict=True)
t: 2h17
